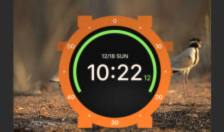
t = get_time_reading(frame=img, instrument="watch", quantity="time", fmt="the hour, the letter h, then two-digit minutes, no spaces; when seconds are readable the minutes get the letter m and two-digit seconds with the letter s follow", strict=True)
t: 10h22
